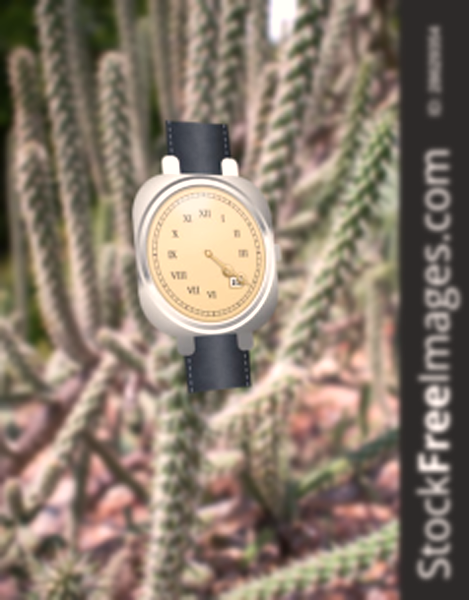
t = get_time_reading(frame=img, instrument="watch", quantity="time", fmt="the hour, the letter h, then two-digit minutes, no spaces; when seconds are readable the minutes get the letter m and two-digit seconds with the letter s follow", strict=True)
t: 4h21
